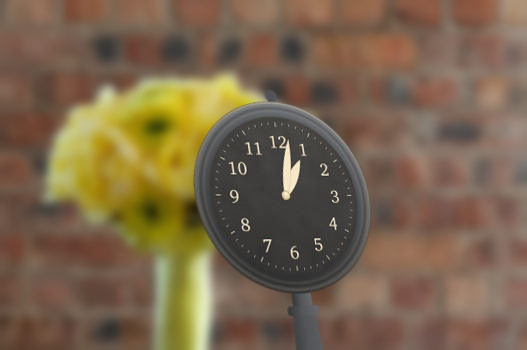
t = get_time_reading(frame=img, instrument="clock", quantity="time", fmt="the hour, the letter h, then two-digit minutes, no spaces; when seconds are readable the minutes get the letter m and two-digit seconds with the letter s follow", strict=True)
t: 1h02
